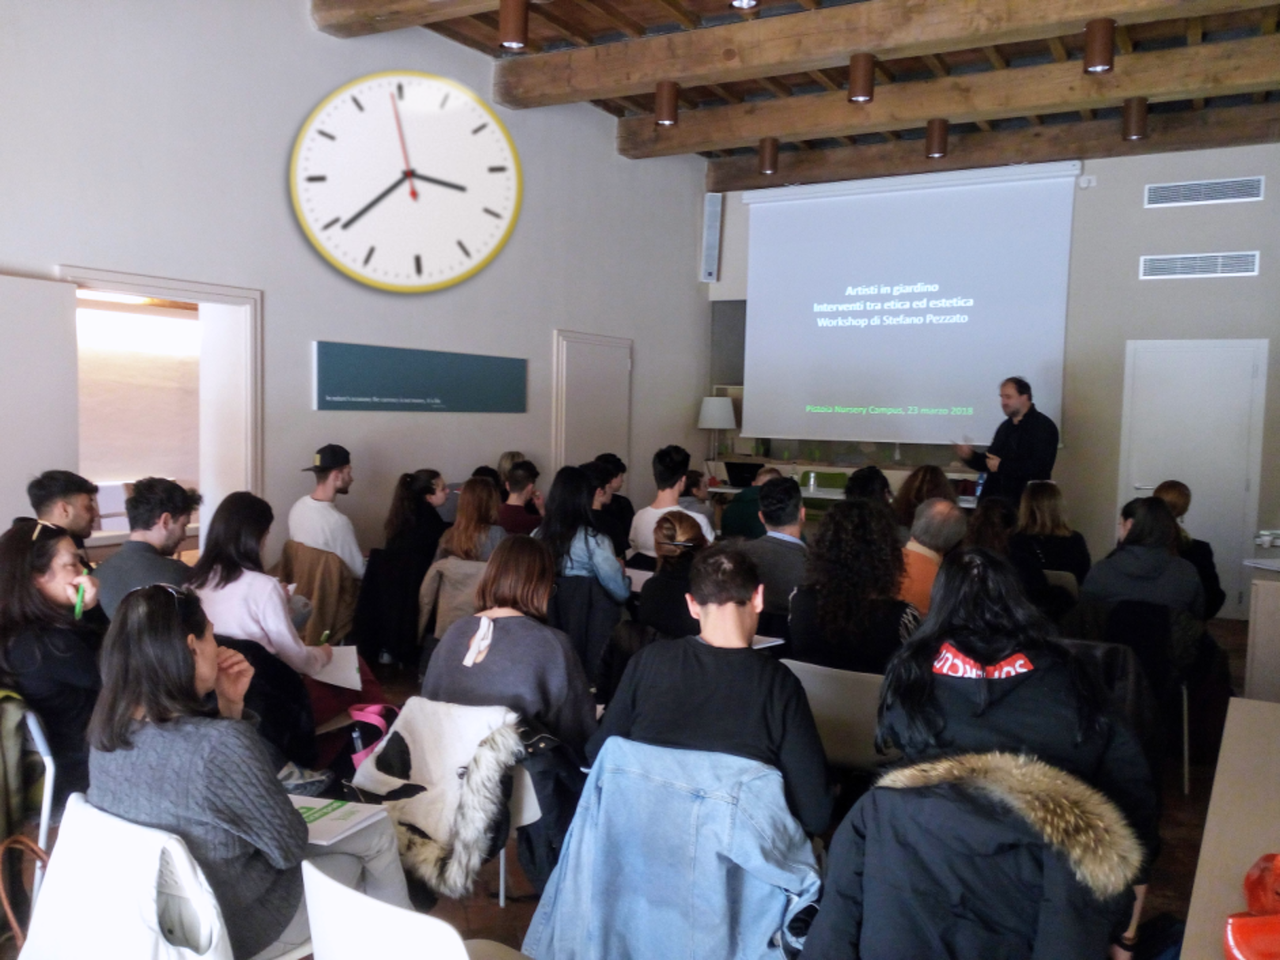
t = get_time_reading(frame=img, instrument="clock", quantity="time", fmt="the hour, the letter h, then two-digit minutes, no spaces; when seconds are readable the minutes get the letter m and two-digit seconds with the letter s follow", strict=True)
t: 3h38m59s
